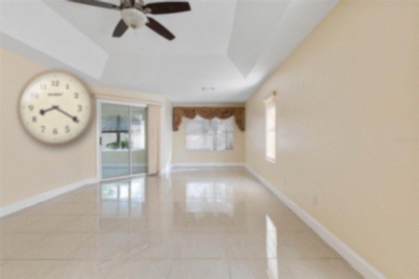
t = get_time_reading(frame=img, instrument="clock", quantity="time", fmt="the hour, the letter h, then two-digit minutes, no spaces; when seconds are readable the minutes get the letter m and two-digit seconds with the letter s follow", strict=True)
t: 8h20
